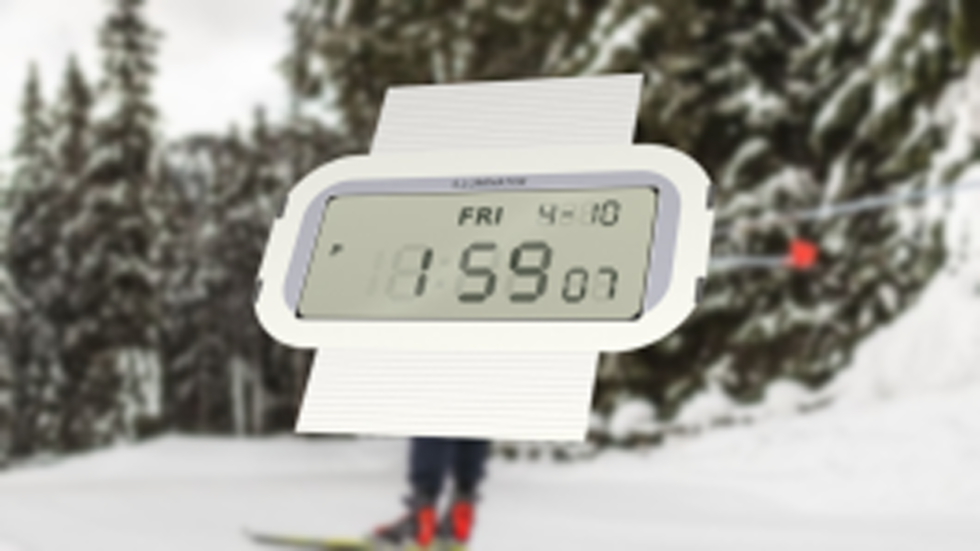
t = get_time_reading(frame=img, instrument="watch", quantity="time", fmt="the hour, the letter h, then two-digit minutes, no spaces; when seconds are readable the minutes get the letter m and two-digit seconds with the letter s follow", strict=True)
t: 1h59m07s
